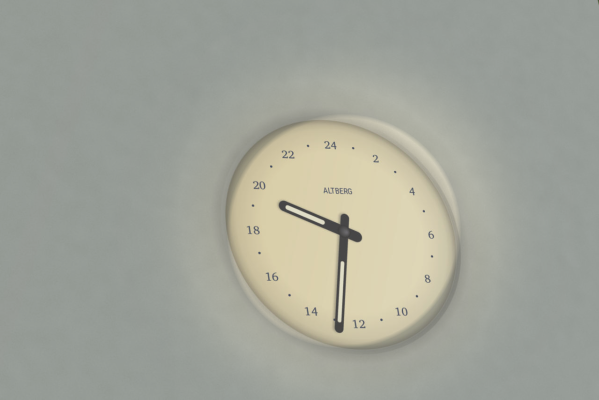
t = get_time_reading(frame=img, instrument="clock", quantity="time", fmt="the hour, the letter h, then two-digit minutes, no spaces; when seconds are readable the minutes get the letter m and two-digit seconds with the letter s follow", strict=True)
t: 19h32
